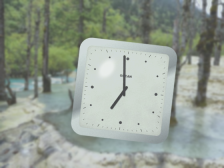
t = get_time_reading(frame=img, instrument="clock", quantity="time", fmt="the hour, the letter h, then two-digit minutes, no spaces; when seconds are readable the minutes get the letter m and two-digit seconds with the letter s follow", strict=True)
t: 6h59
